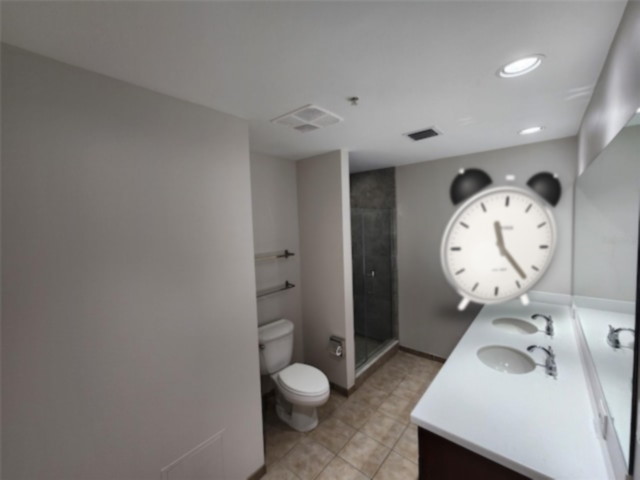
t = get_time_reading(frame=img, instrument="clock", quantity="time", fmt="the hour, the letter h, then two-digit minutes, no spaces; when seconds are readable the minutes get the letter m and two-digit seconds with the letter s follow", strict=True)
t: 11h23
